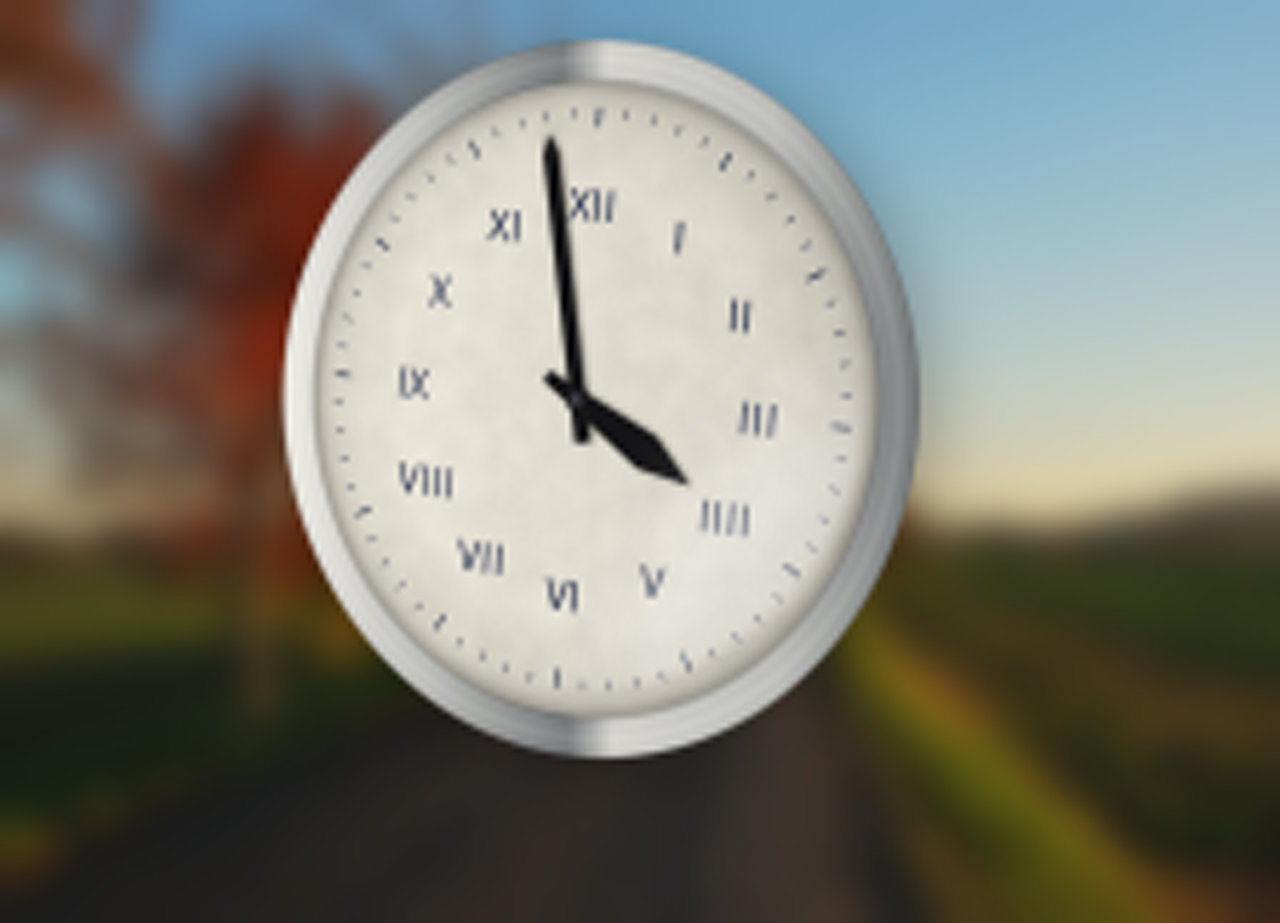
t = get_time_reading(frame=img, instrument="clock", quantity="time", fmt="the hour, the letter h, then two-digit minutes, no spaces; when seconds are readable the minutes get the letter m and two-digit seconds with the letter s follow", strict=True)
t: 3h58
